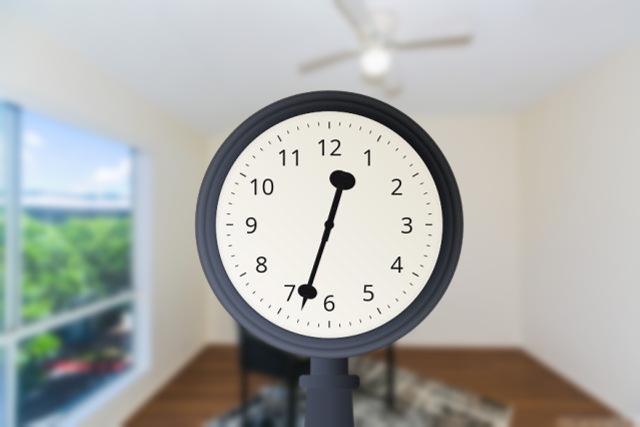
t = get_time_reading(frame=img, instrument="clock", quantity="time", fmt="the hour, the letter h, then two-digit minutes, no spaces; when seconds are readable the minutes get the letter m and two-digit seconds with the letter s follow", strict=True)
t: 12h33
